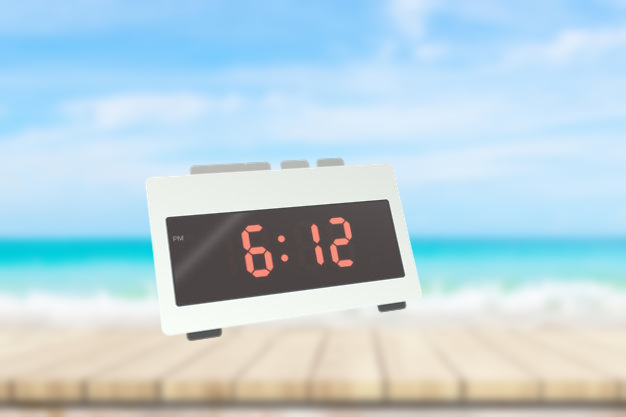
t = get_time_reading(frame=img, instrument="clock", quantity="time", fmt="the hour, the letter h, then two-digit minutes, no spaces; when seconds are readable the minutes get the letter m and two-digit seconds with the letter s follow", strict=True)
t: 6h12
